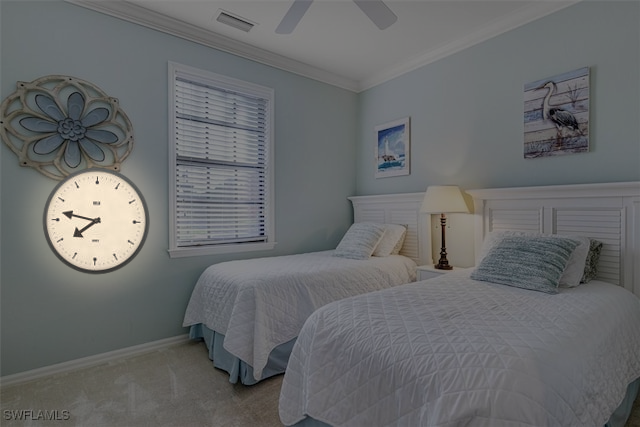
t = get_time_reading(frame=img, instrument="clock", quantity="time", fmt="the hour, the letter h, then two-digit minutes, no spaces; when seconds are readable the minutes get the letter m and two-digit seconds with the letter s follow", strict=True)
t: 7h47
